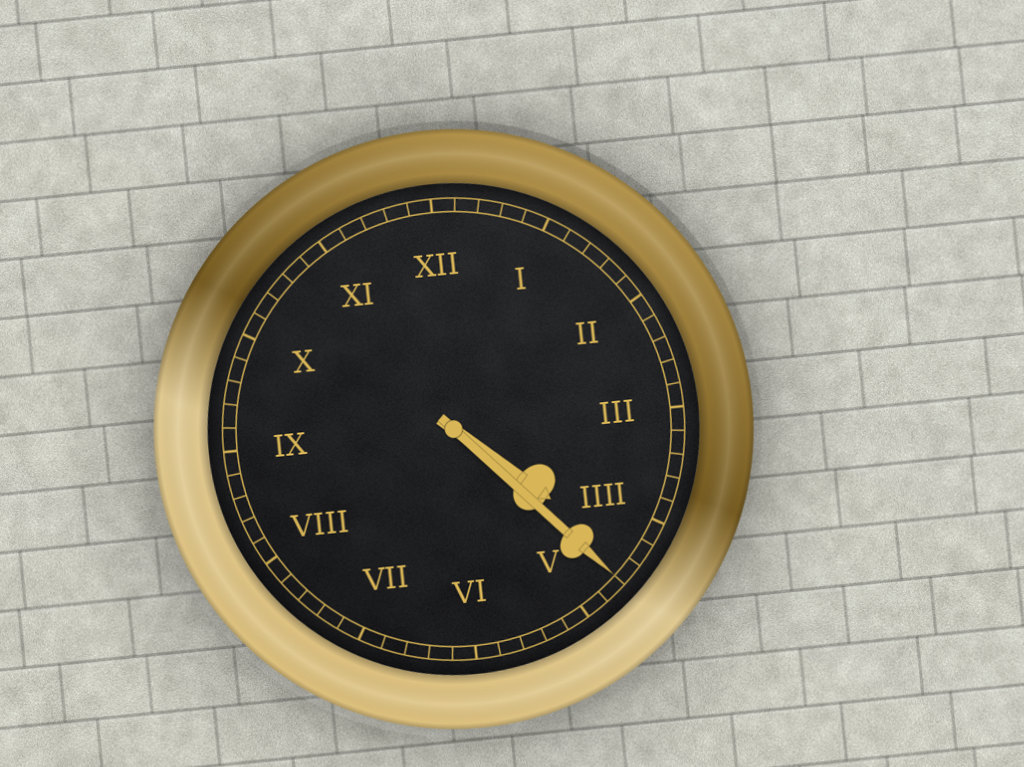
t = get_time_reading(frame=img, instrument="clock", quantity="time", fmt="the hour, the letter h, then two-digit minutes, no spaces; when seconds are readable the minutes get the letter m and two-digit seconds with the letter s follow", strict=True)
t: 4h23
